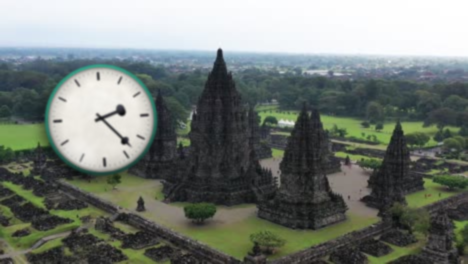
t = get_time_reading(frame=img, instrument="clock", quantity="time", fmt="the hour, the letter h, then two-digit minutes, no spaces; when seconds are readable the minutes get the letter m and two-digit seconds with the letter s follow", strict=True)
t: 2h23
